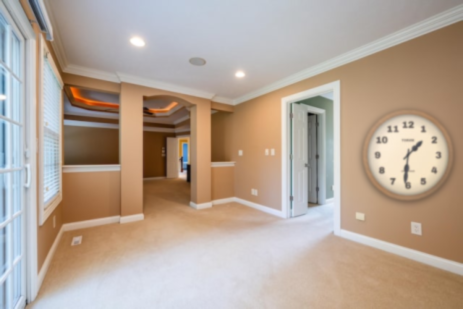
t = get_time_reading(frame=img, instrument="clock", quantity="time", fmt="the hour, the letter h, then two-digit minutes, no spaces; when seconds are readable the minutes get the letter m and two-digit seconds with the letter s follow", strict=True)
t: 1h31
